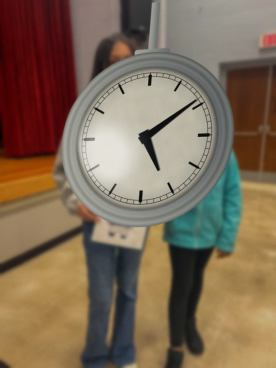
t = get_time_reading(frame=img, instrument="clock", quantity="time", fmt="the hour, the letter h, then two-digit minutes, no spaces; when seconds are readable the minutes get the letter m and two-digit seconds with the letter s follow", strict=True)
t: 5h09
